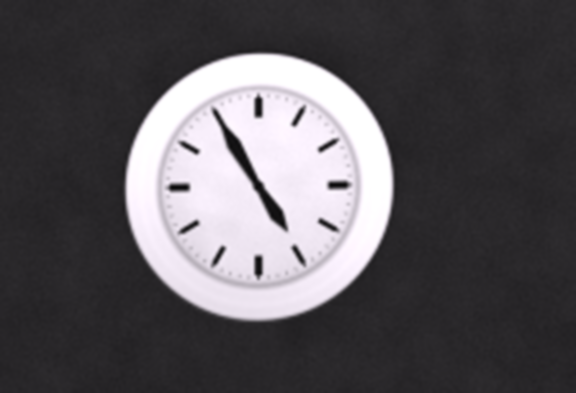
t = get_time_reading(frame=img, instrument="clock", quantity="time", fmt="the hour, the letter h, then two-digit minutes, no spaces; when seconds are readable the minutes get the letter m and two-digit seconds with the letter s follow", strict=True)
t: 4h55
